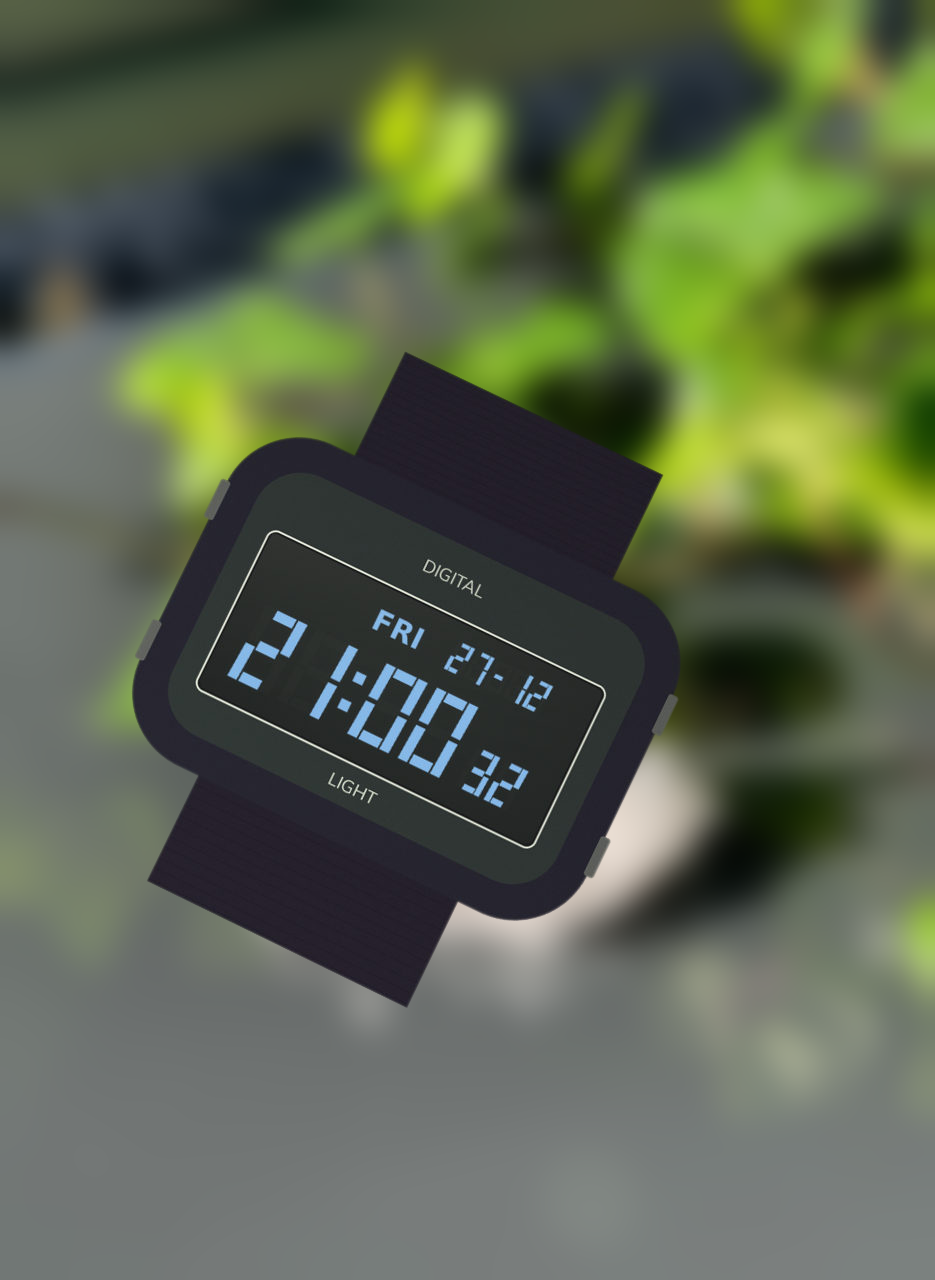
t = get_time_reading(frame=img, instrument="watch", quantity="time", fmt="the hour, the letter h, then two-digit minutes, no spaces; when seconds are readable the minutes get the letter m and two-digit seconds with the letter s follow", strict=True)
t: 21h00m32s
